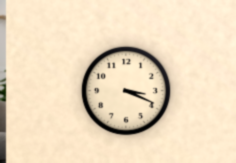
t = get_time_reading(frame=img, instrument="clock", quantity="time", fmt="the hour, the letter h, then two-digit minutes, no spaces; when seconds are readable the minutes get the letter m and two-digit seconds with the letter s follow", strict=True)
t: 3h19
